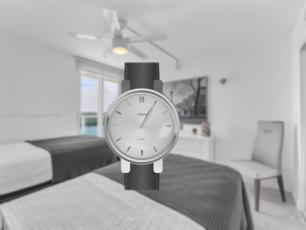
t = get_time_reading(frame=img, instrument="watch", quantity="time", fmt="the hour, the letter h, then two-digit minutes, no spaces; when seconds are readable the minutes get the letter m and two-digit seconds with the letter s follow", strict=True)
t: 1h05
